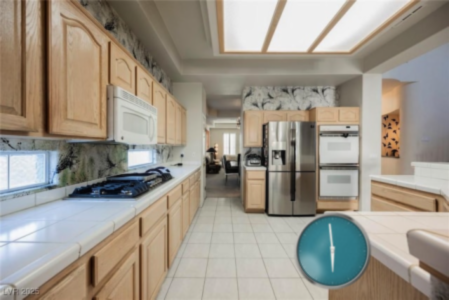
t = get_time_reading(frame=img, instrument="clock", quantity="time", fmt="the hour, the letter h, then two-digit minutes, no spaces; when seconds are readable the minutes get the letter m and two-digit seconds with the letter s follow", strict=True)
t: 5h59
